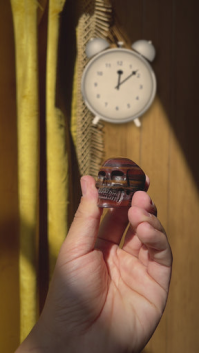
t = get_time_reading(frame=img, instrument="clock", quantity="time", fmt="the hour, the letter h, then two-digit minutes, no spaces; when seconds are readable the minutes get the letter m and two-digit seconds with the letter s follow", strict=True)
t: 12h08
